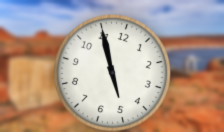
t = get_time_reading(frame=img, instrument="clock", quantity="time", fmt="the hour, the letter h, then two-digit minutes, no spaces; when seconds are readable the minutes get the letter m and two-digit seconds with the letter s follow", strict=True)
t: 4h55
